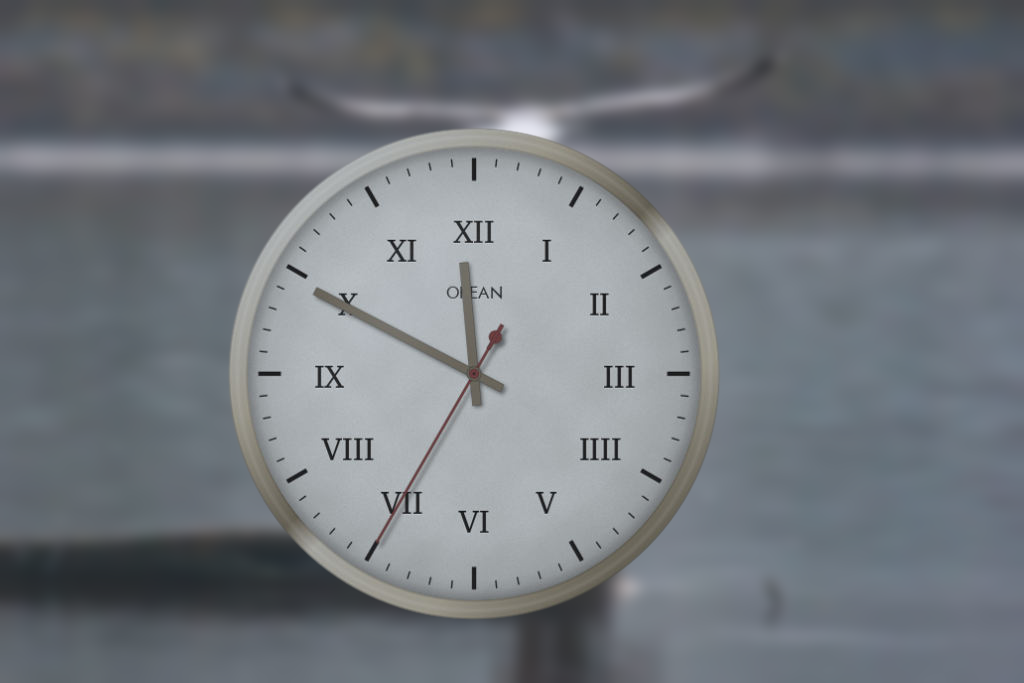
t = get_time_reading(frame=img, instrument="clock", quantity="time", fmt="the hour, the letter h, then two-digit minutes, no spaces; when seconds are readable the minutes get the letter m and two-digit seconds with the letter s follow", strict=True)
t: 11h49m35s
